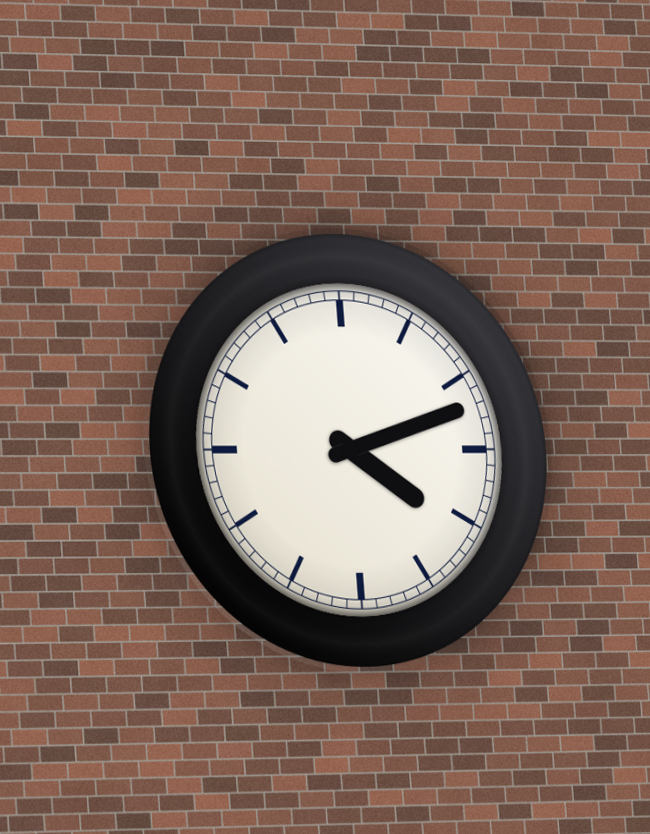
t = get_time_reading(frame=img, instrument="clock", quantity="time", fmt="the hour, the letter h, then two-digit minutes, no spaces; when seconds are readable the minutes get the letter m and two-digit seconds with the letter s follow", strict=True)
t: 4h12
